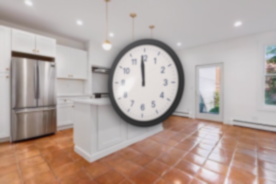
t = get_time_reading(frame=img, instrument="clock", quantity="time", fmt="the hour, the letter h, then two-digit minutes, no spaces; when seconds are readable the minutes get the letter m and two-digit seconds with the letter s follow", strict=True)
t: 11h59
